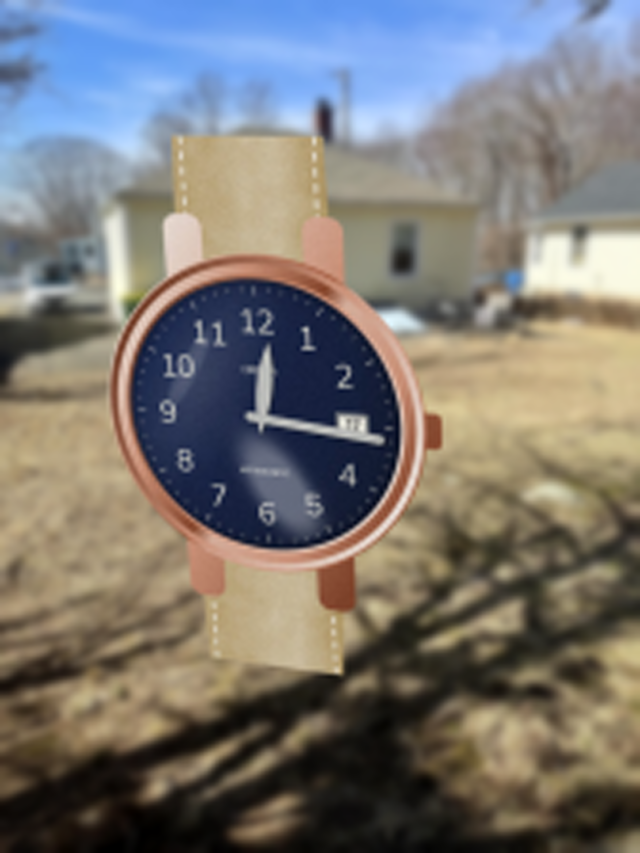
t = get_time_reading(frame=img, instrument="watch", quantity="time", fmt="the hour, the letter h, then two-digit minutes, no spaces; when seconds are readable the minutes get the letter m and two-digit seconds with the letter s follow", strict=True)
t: 12h16
